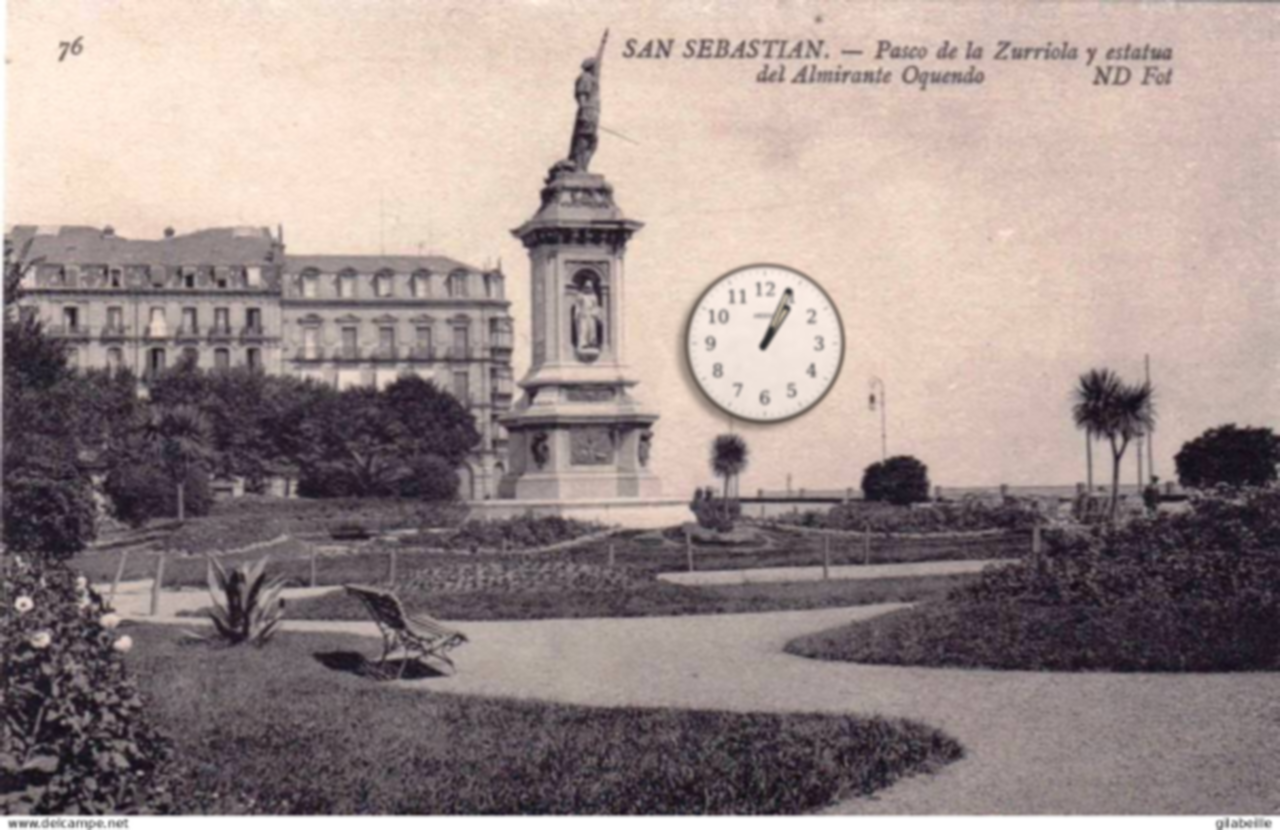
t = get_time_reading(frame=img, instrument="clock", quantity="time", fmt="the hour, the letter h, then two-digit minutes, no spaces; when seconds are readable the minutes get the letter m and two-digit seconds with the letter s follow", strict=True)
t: 1h04
